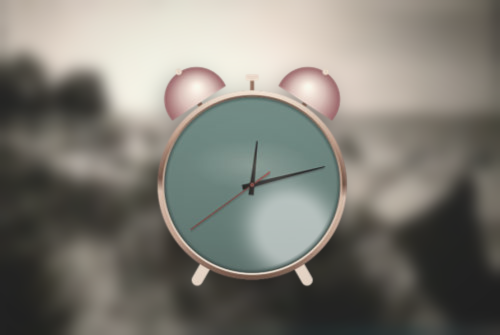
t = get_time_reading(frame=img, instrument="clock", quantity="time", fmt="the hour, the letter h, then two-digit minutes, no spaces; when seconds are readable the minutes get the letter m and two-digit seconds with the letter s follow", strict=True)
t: 12h12m39s
